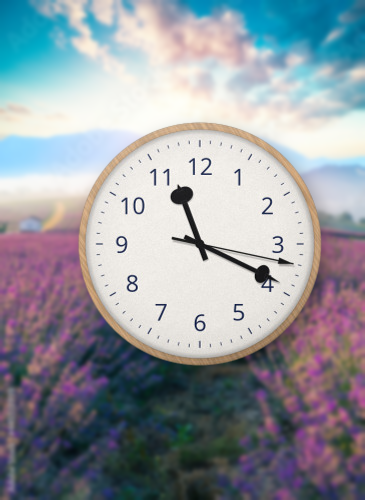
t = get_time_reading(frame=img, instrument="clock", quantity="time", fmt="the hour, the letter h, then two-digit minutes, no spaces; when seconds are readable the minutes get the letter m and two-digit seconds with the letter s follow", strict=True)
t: 11h19m17s
